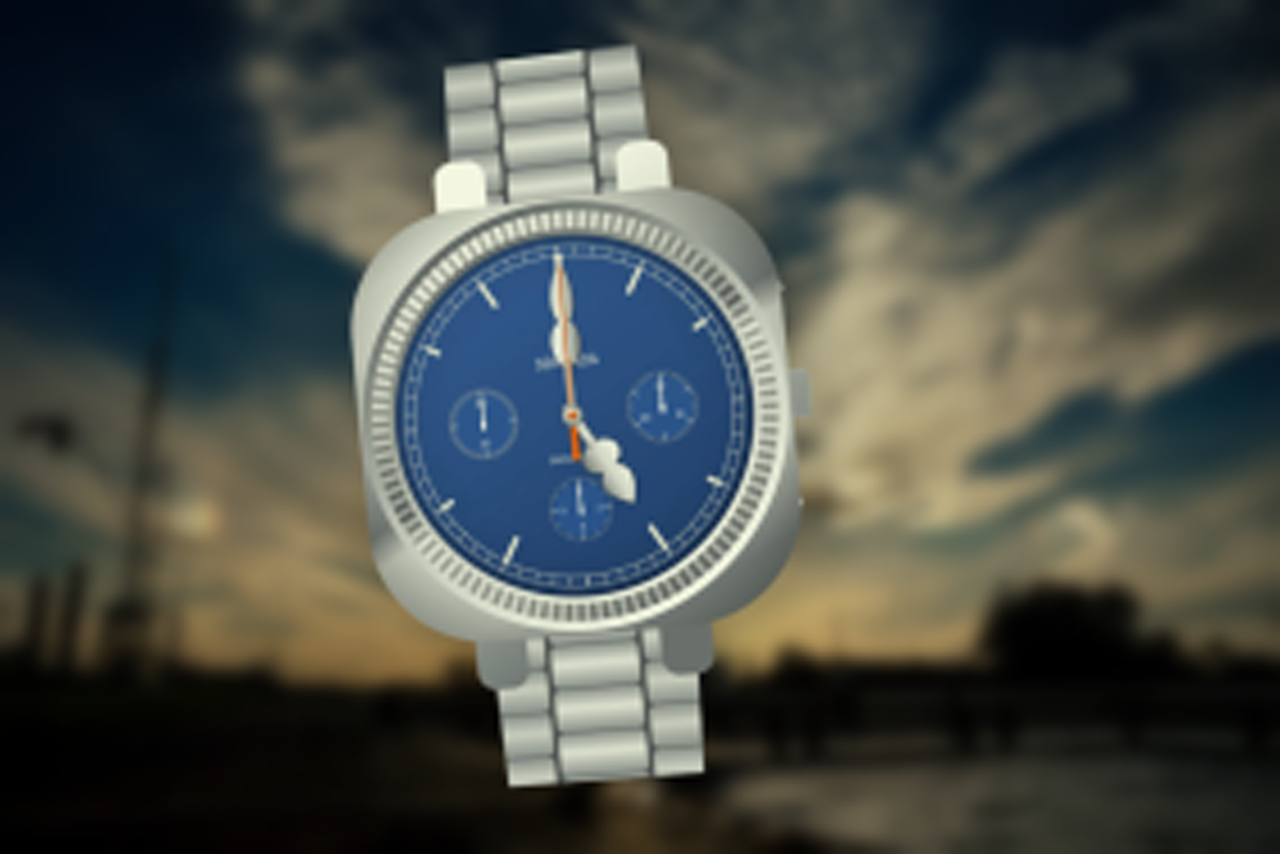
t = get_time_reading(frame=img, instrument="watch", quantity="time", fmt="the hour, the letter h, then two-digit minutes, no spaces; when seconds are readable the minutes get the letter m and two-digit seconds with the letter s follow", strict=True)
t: 5h00
